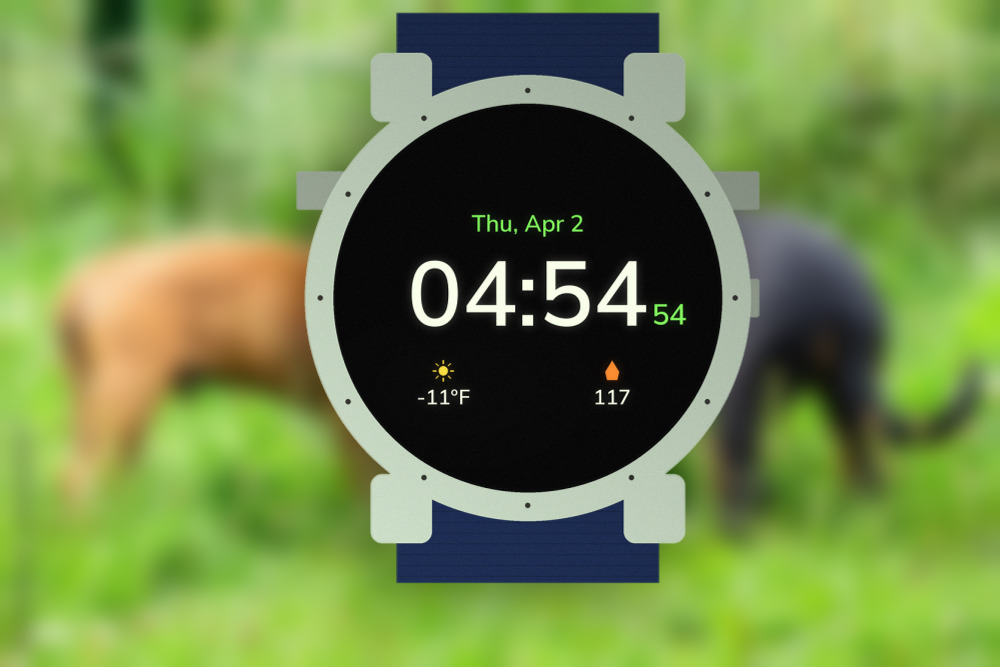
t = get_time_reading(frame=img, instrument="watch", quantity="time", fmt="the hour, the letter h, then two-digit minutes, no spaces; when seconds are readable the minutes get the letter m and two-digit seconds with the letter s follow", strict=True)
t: 4h54m54s
